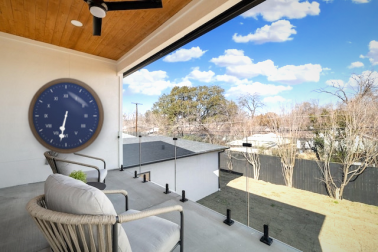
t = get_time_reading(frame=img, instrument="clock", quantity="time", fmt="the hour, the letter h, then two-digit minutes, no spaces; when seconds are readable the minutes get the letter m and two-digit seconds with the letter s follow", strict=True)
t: 6h32
